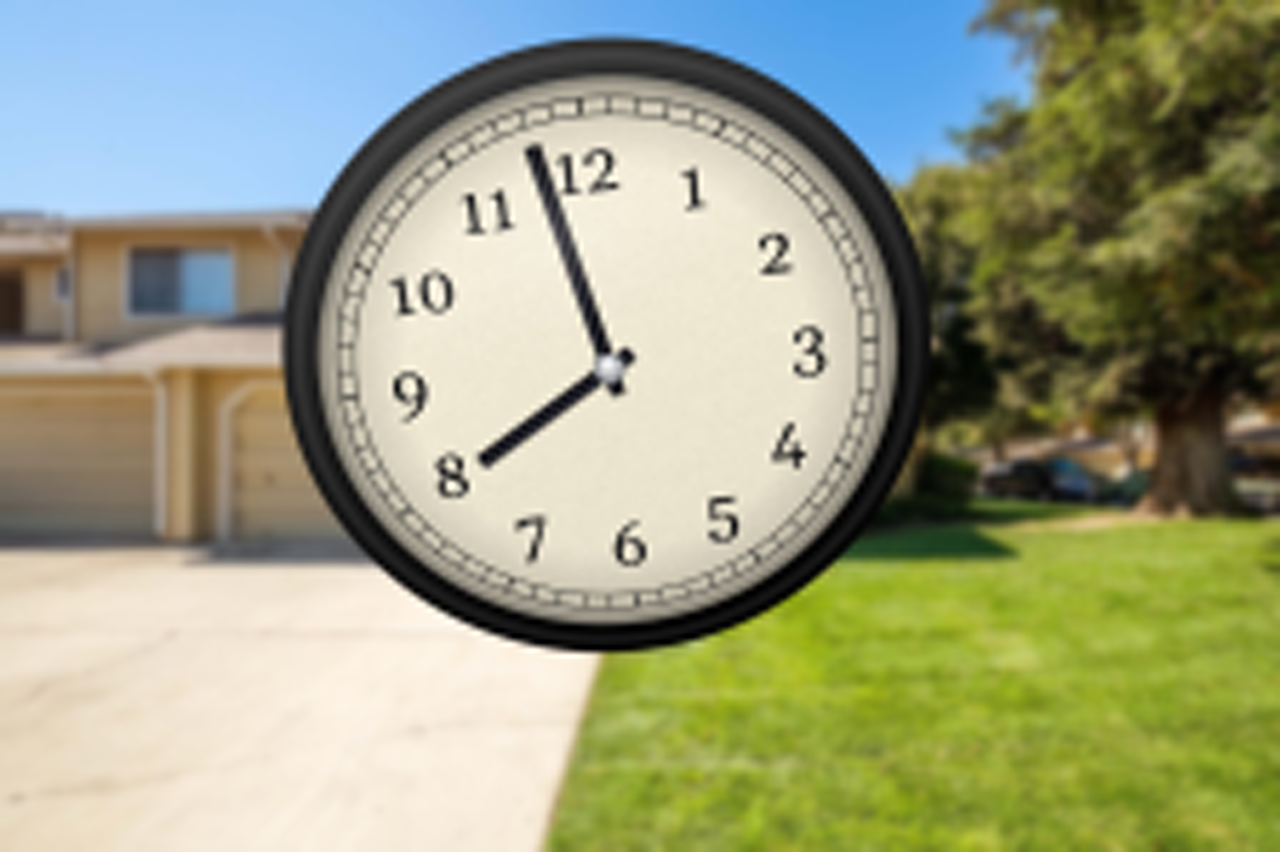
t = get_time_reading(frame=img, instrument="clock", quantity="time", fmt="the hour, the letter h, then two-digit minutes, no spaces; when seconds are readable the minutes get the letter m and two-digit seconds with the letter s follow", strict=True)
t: 7h58
